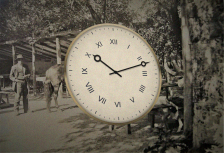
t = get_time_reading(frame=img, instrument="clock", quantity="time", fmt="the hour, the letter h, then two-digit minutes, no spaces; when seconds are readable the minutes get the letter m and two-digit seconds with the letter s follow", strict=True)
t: 10h12
